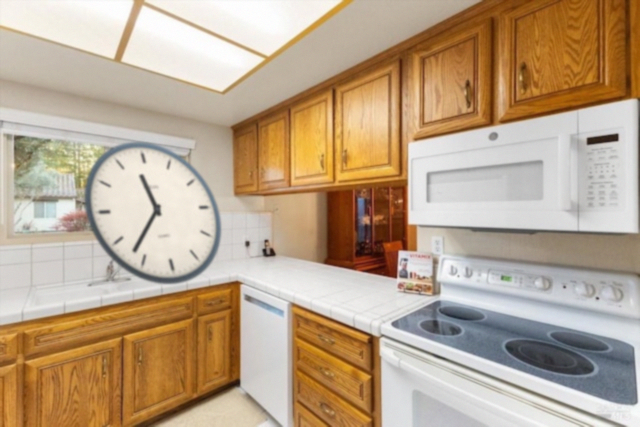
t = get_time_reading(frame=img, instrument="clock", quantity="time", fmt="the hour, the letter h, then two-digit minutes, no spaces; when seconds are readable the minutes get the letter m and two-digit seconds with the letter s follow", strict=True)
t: 11h37
